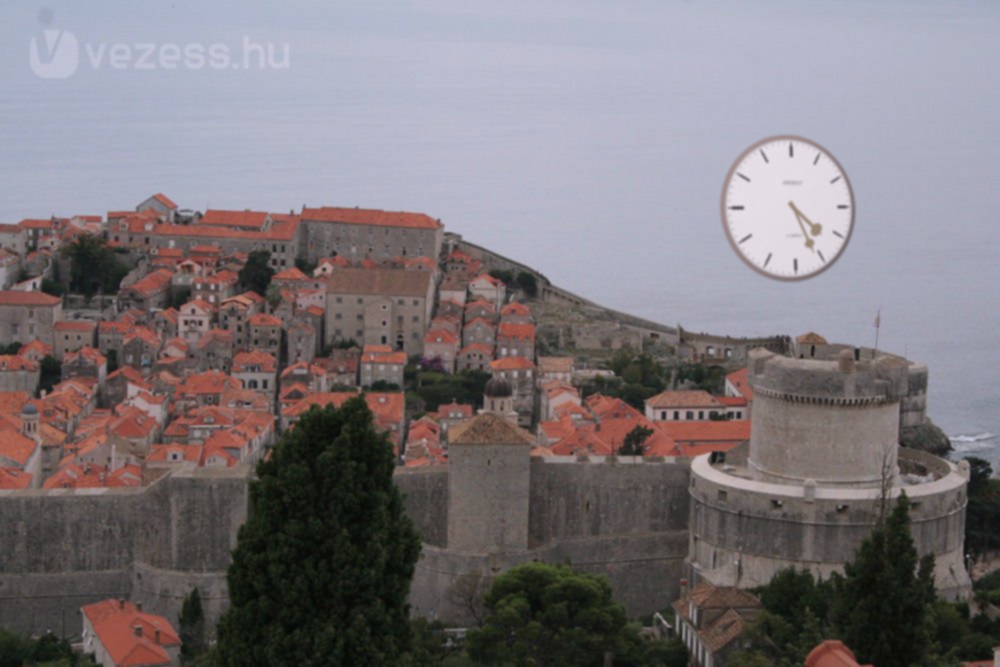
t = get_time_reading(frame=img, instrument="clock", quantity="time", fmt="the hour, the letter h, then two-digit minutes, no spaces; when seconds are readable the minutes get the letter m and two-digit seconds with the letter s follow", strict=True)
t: 4h26
